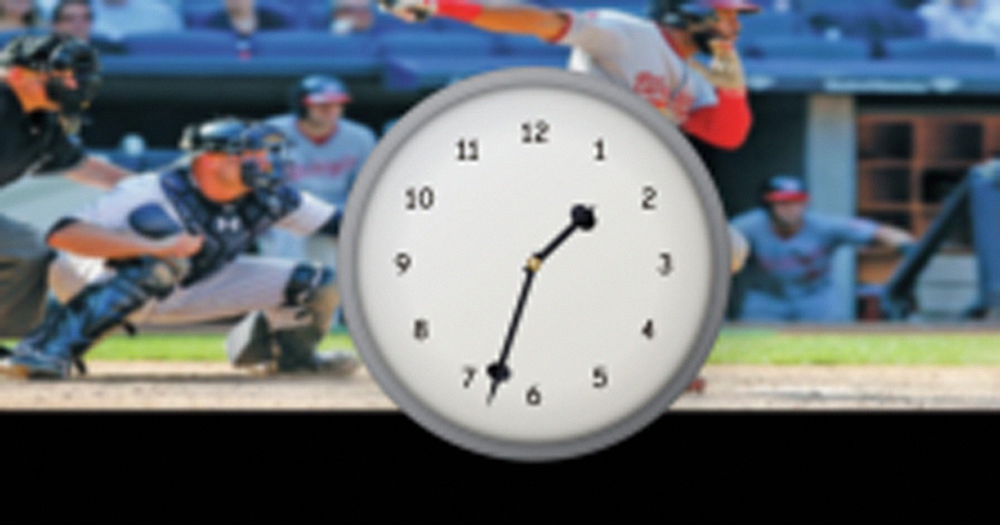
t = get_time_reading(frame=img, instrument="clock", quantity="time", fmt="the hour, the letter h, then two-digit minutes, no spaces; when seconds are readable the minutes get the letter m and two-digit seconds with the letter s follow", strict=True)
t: 1h33
